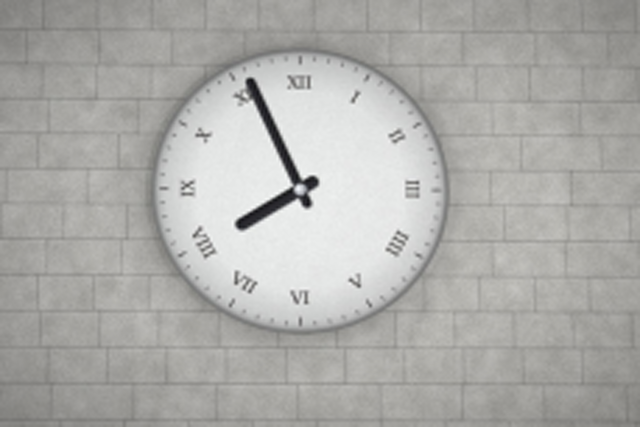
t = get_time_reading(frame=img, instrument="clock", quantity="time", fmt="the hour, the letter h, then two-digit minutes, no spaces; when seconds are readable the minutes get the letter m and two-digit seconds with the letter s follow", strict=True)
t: 7h56
